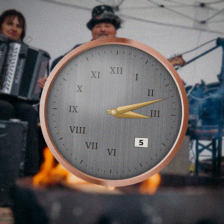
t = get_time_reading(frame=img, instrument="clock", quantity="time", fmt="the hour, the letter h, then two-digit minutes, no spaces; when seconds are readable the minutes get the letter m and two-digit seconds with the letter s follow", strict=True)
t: 3h12
